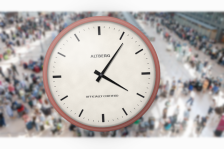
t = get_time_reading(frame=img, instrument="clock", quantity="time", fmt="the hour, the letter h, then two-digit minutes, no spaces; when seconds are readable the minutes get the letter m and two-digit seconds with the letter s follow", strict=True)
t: 4h06
